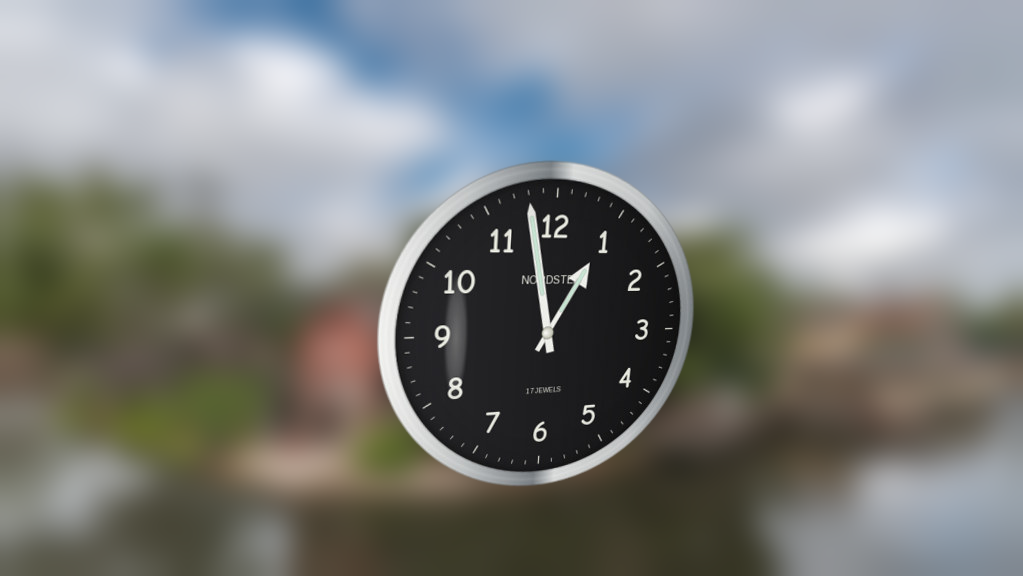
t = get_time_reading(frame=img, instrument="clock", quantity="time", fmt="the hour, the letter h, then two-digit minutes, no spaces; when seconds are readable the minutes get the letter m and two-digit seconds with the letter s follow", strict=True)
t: 12h58
